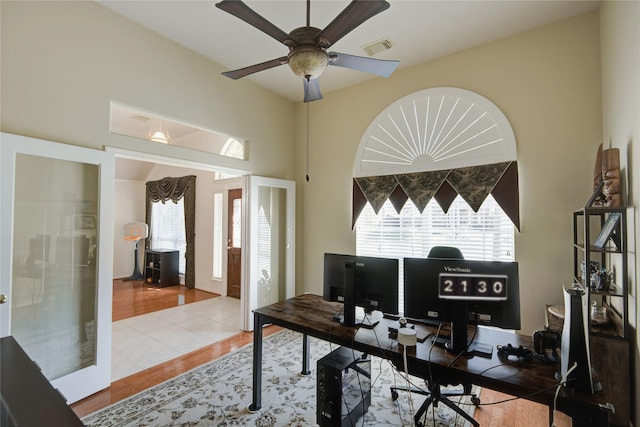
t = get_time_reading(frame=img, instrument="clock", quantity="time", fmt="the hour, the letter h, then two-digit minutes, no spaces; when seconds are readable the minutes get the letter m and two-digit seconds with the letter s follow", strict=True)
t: 21h30
